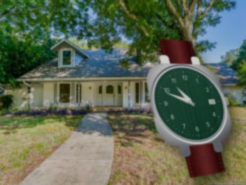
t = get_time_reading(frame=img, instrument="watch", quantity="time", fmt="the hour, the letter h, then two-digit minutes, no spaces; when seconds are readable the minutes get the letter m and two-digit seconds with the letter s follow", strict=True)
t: 10h49
